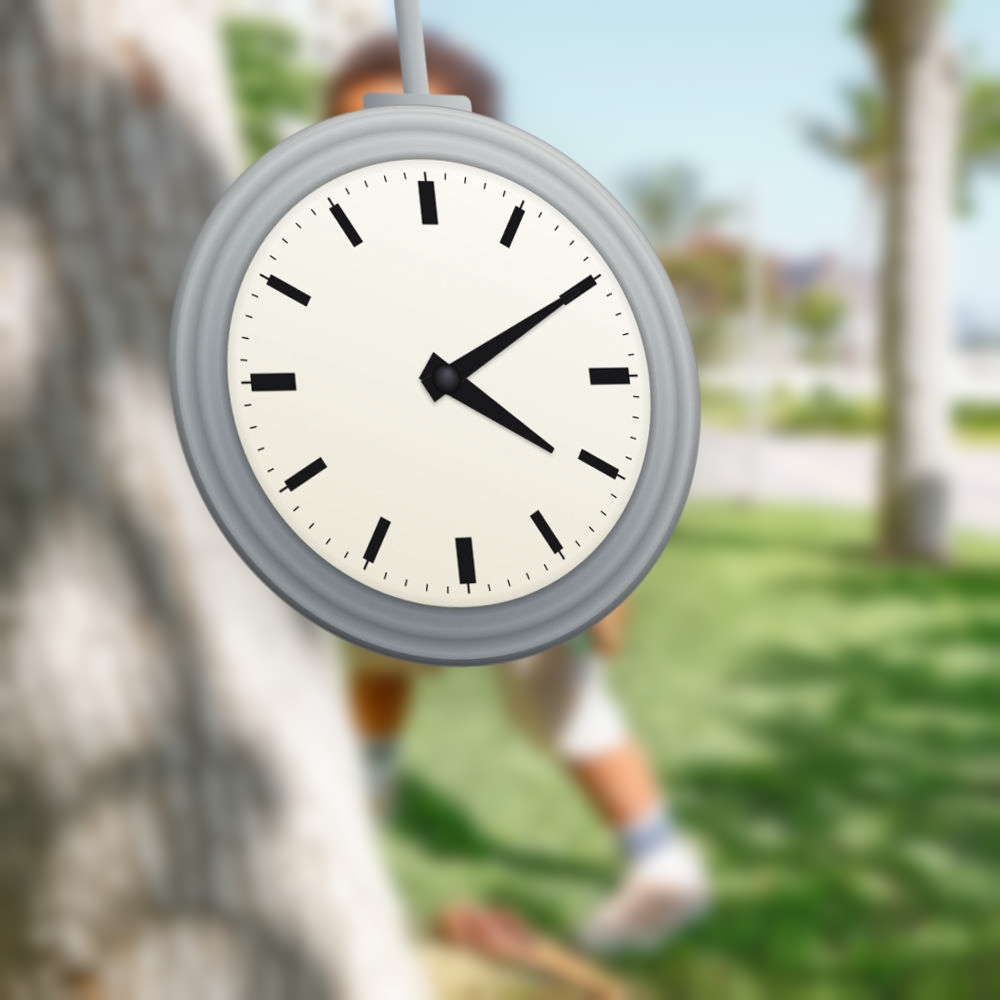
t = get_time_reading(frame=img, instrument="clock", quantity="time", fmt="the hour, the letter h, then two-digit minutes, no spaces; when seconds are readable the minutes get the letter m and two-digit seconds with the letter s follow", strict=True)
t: 4h10
